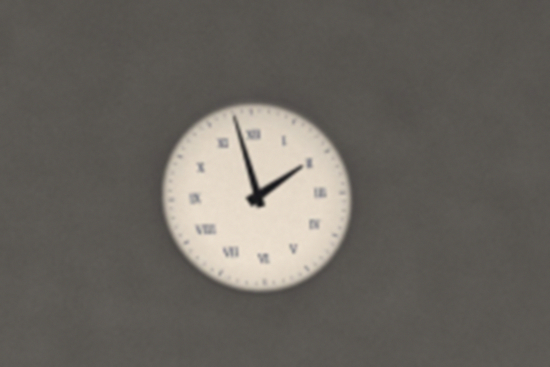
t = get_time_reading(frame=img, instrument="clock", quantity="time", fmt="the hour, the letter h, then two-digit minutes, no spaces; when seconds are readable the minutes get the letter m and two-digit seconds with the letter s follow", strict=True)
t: 1h58
